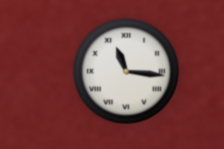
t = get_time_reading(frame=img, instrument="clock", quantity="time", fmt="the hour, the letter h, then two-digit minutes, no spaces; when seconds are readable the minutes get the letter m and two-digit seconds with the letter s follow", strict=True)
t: 11h16
